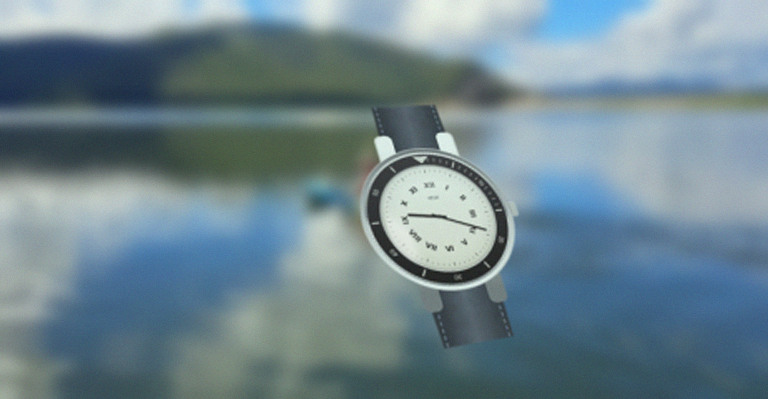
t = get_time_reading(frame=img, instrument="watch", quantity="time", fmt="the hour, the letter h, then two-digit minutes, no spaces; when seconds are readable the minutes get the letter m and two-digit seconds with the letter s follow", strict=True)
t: 9h19
